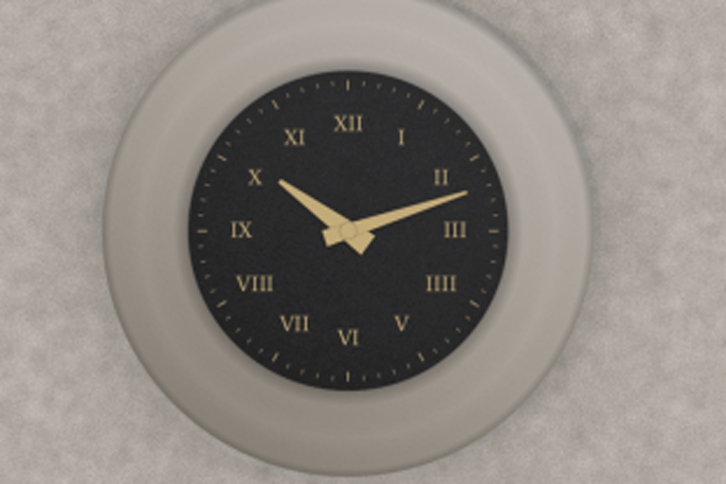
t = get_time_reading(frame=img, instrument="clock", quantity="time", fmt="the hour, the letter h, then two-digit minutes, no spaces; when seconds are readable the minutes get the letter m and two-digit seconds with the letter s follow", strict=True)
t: 10h12
